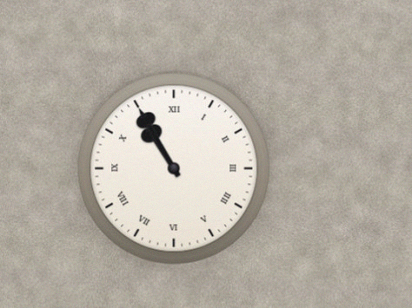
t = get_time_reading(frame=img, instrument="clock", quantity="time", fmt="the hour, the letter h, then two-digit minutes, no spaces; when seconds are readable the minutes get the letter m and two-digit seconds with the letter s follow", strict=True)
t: 10h55
